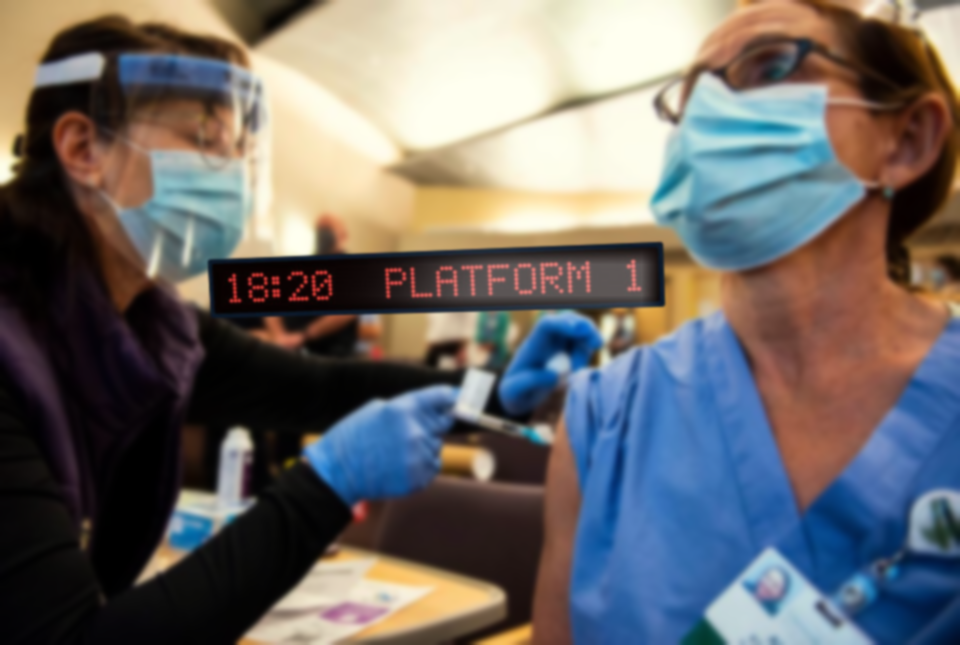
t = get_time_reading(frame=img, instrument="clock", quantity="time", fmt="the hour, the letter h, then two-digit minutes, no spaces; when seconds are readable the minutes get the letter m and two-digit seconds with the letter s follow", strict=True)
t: 18h20
